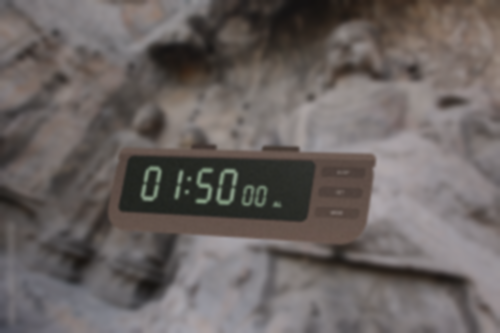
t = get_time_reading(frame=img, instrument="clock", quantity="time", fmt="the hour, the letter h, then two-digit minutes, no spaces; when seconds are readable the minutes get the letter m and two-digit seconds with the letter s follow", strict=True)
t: 1h50m00s
